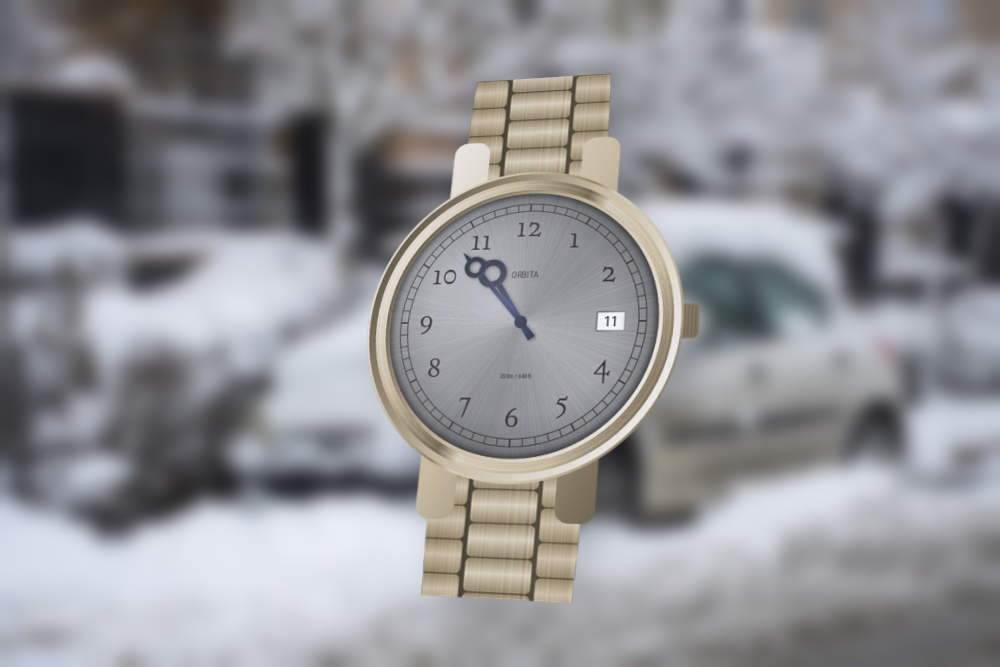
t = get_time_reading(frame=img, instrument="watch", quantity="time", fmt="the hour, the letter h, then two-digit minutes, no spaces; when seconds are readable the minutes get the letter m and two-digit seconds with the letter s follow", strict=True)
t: 10h53
